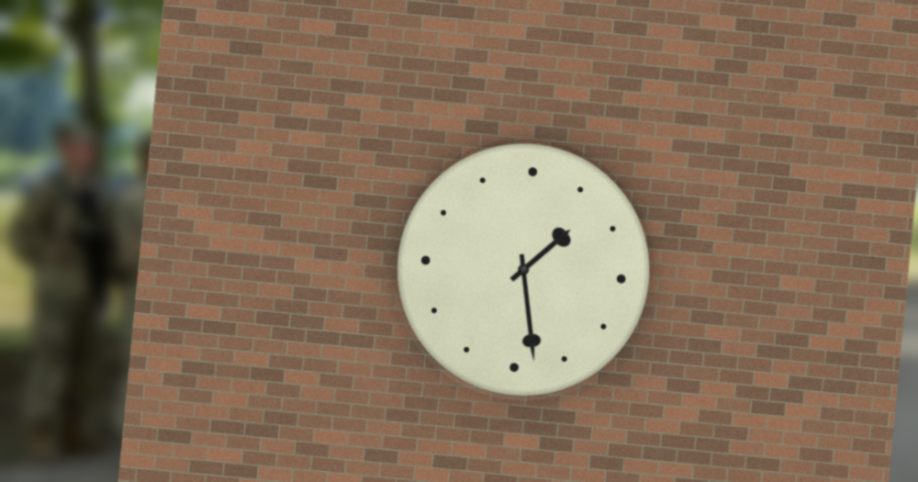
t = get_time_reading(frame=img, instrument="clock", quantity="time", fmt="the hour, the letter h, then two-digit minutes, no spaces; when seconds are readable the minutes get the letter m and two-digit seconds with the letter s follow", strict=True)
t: 1h28
